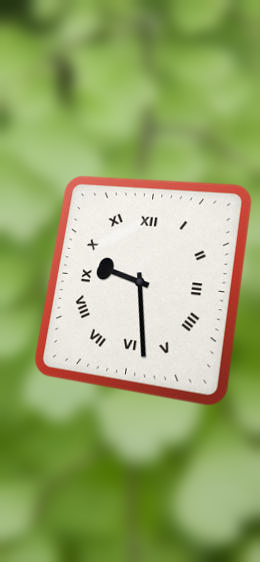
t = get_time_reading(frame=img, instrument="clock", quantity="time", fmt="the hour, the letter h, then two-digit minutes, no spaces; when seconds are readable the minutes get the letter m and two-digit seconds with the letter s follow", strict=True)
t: 9h28
